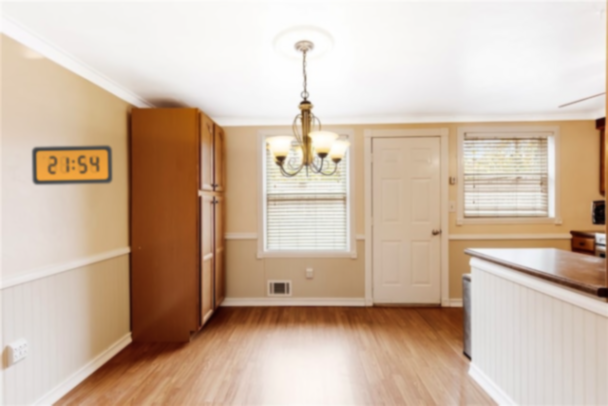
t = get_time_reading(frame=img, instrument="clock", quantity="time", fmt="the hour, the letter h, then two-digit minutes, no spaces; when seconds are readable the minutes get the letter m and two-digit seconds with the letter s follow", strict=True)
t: 21h54
